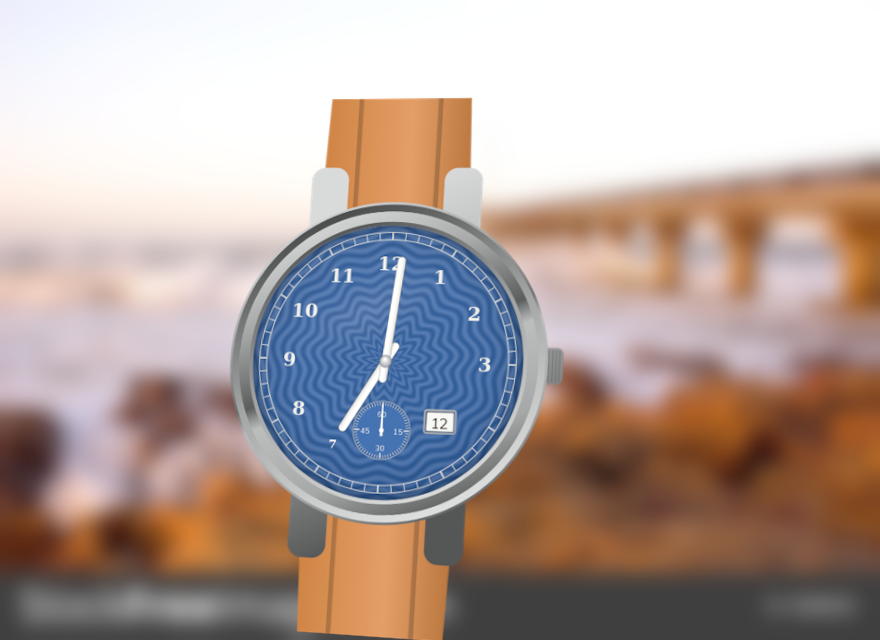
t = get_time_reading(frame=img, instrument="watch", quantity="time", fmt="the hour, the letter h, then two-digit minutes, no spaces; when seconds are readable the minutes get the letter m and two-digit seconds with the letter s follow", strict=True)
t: 7h01
